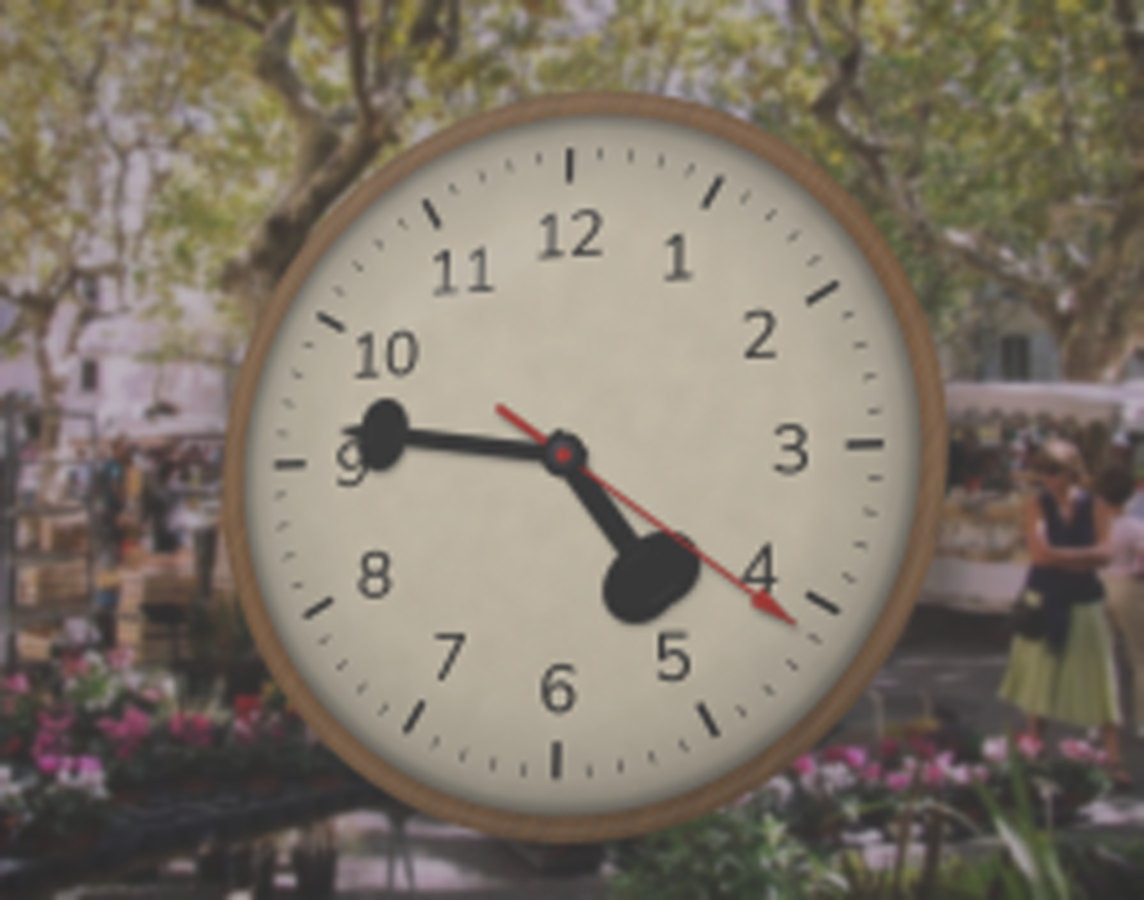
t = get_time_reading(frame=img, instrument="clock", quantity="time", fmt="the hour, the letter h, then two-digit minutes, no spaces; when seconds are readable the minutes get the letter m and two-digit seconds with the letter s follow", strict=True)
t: 4h46m21s
